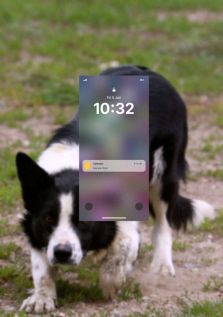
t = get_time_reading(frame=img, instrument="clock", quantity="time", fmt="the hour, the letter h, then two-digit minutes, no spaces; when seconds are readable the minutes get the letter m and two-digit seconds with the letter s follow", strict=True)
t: 10h32
